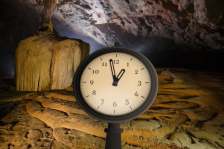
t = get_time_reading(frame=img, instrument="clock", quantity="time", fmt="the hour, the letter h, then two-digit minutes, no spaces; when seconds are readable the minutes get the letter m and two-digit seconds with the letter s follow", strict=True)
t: 12h58
